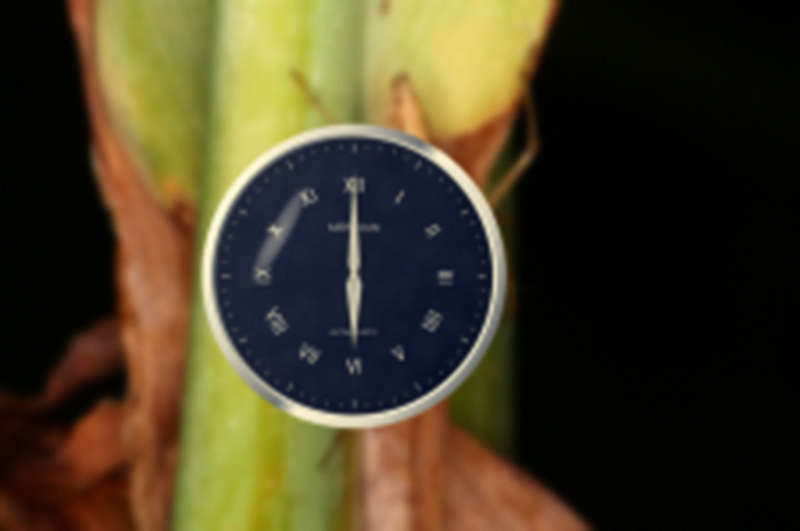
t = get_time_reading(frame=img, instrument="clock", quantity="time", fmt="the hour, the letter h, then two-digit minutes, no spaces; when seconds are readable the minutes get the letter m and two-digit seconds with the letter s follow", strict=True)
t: 6h00
